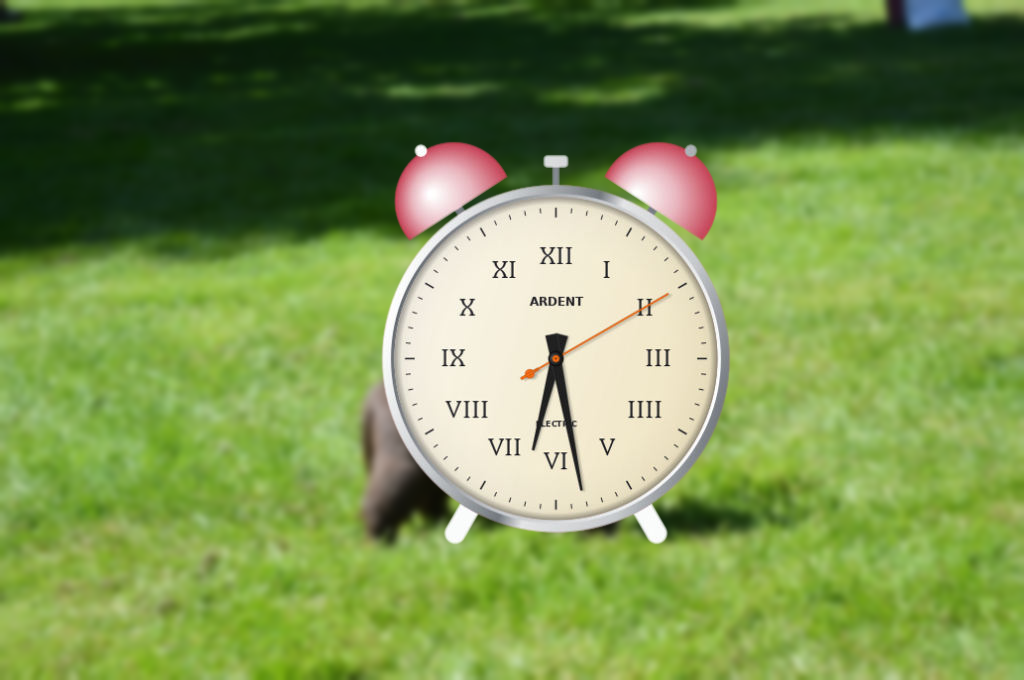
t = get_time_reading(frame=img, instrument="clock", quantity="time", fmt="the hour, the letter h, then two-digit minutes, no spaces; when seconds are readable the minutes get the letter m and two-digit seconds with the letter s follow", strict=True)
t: 6h28m10s
